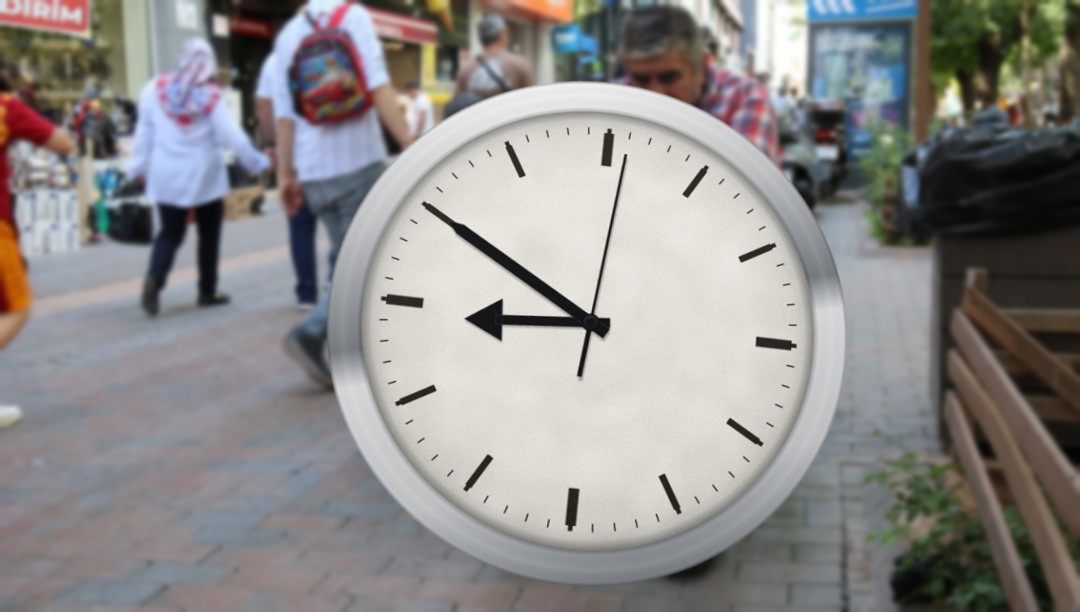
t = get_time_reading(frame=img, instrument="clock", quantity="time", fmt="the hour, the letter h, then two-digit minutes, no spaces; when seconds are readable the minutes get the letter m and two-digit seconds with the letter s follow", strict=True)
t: 8h50m01s
